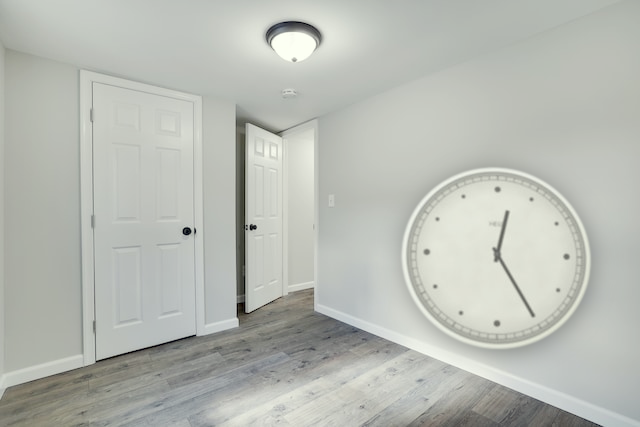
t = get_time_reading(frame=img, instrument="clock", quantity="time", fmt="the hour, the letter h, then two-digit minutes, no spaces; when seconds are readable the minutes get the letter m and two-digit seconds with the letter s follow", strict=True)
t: 12h25
